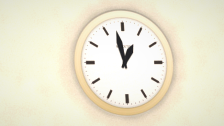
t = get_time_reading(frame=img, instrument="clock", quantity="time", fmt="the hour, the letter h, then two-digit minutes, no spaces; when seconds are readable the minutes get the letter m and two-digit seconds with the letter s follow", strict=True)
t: 12h58
